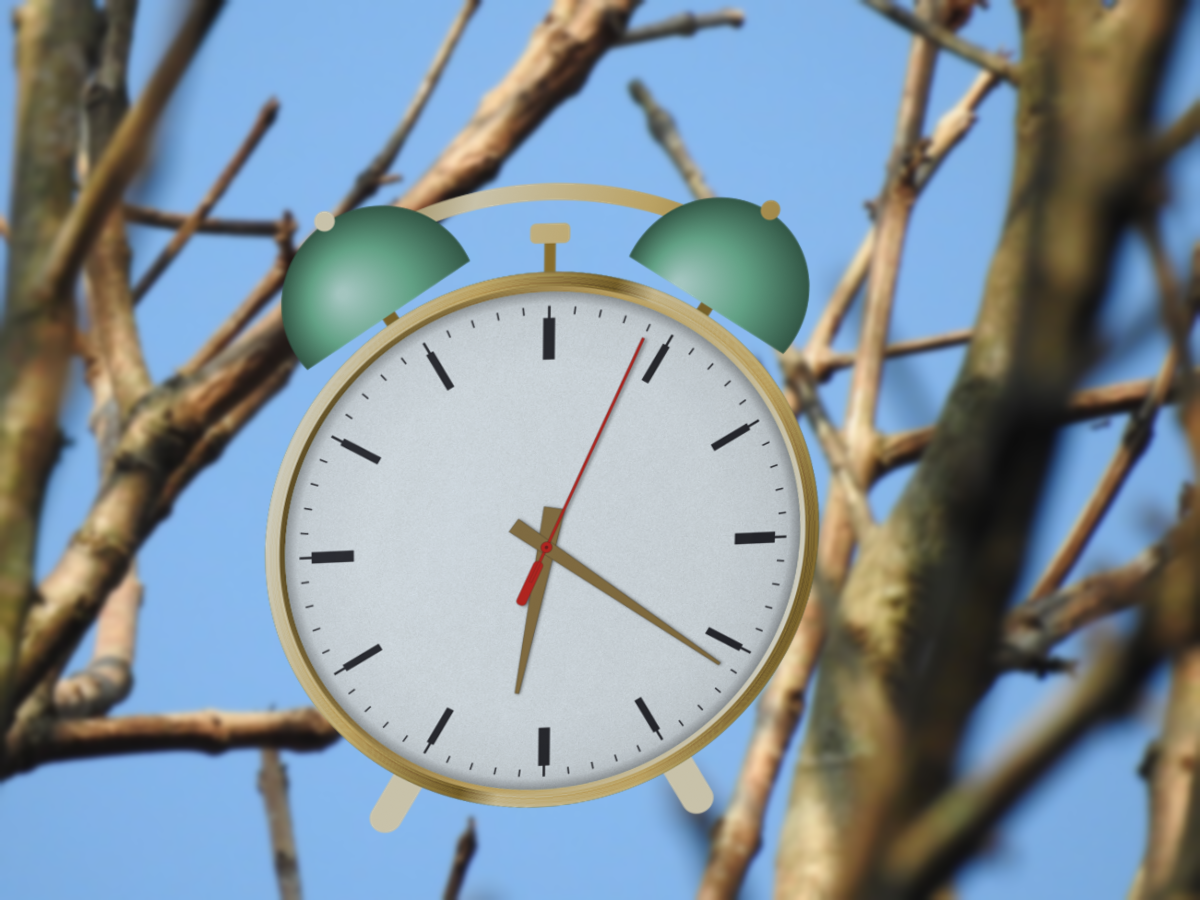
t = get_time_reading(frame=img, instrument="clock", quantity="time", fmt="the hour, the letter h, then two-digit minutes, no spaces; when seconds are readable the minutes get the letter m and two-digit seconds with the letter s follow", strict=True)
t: 6h21m04s
